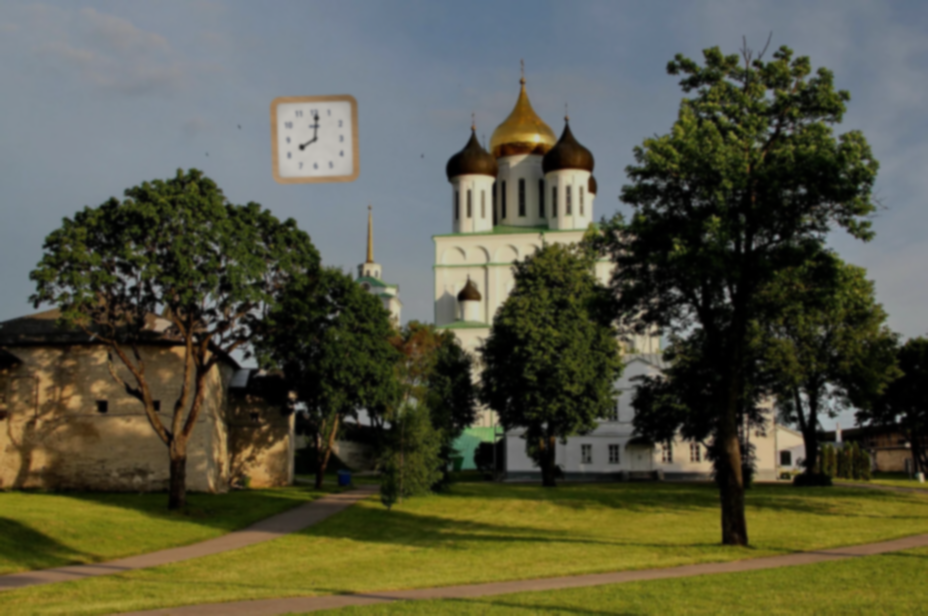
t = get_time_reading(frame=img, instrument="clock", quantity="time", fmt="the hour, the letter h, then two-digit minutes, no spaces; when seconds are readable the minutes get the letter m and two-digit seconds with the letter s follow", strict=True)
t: 8h01
